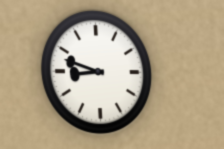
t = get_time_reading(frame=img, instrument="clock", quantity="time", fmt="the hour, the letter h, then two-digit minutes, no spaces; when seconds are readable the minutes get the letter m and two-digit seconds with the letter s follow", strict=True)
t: 8h48
